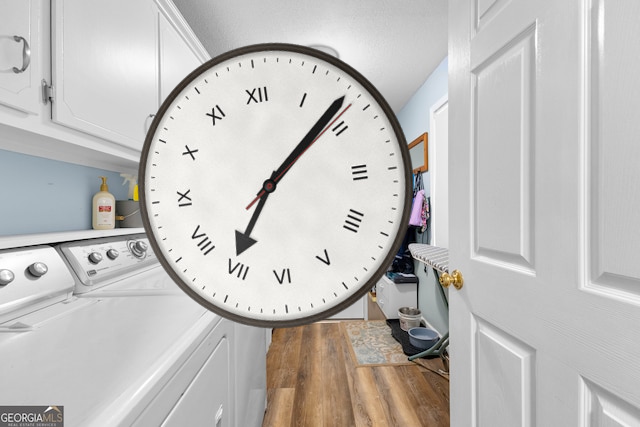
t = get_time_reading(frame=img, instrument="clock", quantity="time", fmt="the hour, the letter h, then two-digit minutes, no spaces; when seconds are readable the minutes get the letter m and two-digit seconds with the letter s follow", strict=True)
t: 7h08m09s
